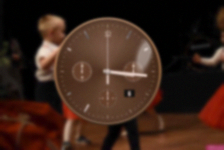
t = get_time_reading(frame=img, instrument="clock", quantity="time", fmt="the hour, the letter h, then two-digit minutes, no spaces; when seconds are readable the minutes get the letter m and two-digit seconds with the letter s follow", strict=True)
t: 3h16
